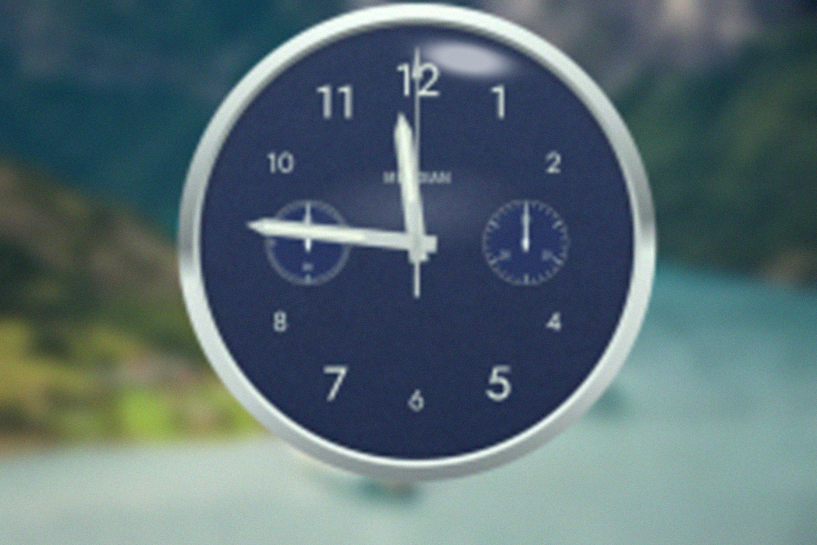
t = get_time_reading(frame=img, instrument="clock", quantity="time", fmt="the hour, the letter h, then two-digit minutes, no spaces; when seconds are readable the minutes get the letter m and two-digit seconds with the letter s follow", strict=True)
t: 11h46
